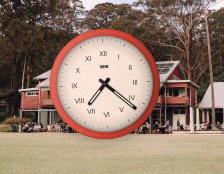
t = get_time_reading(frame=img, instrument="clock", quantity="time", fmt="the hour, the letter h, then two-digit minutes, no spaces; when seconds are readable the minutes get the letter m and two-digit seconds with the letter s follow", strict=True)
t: 7h22
